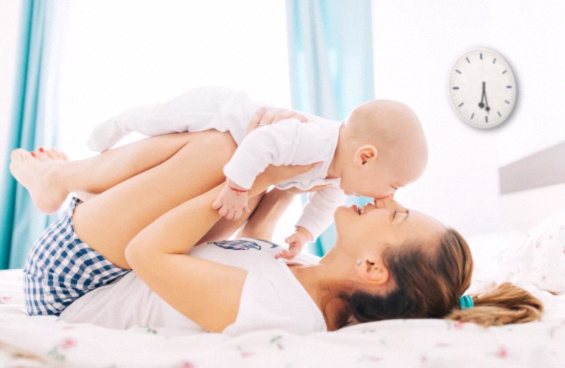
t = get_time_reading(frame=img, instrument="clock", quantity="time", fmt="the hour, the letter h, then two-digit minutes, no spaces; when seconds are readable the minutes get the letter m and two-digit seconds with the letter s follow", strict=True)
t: 6h29
